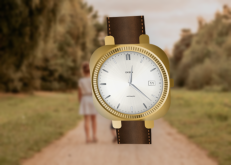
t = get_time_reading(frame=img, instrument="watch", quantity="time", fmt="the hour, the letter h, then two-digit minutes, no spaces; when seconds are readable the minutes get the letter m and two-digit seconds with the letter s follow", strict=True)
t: 12h22
